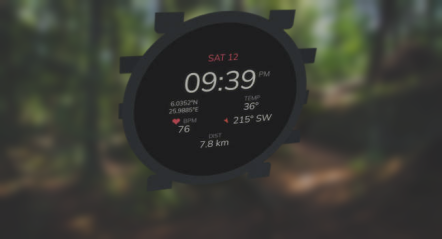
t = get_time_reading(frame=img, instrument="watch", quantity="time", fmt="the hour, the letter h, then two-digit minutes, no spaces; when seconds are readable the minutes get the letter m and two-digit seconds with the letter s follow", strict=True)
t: 9h39
